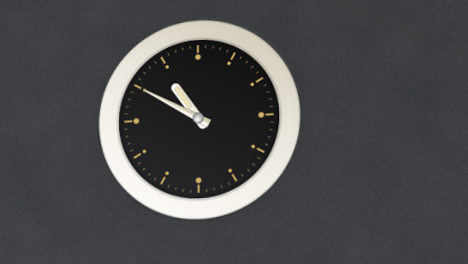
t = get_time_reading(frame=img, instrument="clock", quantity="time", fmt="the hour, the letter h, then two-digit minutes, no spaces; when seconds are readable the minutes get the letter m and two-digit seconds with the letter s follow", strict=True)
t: 10h50
